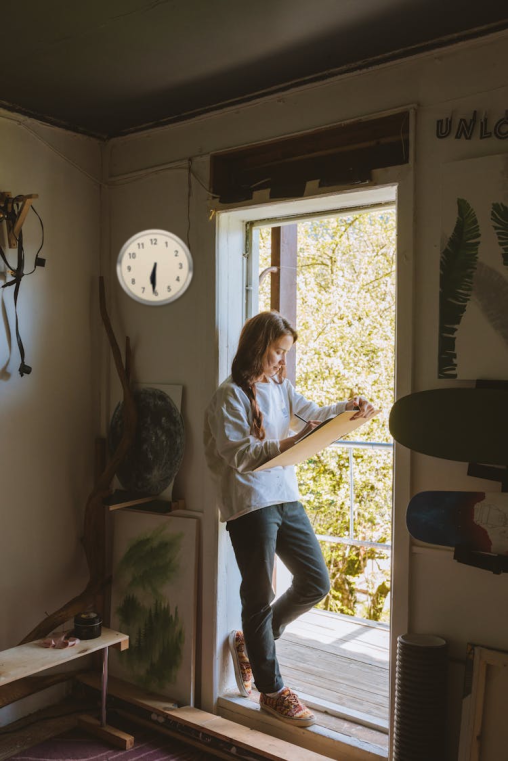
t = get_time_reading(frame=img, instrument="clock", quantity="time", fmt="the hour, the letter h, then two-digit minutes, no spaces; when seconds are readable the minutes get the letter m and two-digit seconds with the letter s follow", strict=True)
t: 6h31
